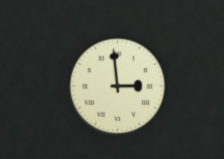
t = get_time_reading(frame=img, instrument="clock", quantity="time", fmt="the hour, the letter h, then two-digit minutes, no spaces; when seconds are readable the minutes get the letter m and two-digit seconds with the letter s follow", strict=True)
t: 2h59
